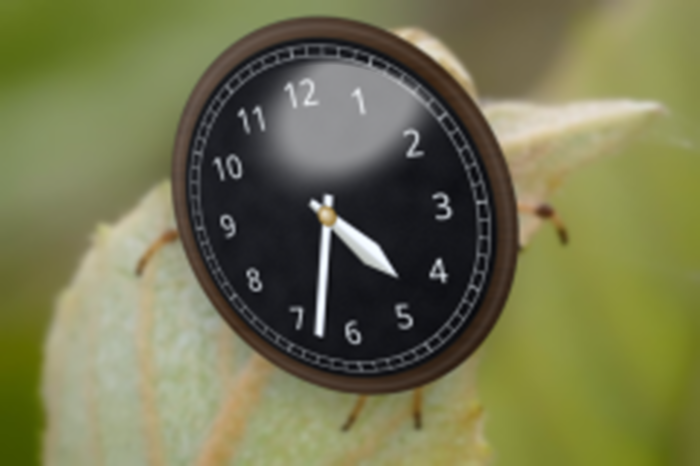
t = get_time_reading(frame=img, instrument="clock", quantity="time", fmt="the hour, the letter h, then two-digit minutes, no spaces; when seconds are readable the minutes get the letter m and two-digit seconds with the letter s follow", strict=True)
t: 4h33
